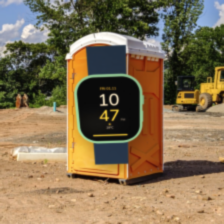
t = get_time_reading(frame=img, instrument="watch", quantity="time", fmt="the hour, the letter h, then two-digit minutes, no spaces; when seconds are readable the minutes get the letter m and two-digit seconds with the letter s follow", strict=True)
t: 10h47
